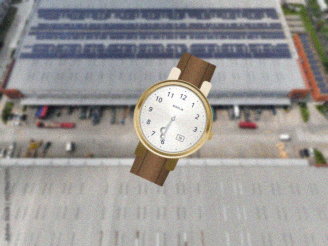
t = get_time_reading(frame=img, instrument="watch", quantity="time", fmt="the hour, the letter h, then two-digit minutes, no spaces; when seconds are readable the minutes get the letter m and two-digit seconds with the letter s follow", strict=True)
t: 6h31
